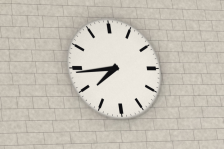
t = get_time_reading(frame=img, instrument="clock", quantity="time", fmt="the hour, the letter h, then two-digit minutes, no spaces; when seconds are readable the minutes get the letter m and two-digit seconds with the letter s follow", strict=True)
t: 7h44
